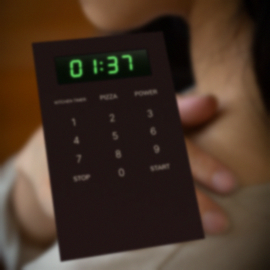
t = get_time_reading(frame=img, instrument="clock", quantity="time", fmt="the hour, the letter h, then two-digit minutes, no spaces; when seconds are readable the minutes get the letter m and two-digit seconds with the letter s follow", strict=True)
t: 1h37
